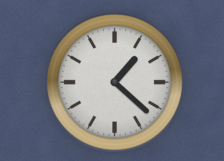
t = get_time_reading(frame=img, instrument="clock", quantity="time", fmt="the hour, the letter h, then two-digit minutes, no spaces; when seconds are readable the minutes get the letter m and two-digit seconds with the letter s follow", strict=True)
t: 1h22
